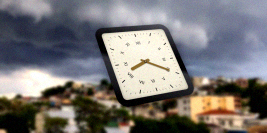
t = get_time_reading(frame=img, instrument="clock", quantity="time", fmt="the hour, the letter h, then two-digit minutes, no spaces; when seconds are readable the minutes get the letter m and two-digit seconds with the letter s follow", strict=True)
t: 8h20
